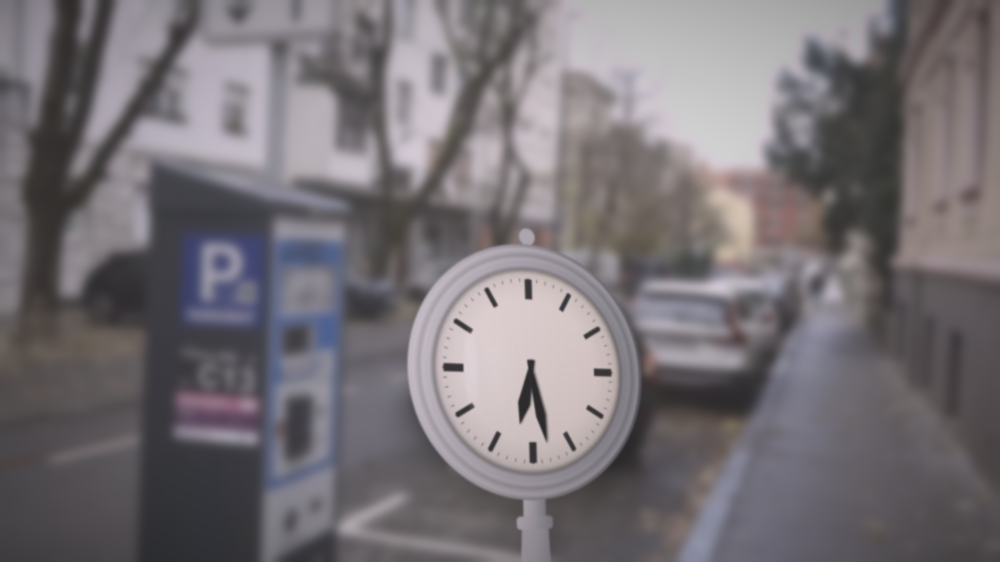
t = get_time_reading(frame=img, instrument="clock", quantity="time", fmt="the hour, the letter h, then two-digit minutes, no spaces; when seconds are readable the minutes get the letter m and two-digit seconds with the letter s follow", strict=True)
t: 6h28
